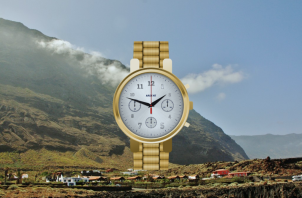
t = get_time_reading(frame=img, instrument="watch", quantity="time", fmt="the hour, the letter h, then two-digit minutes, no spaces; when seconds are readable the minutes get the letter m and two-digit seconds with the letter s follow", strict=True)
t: 1h48
